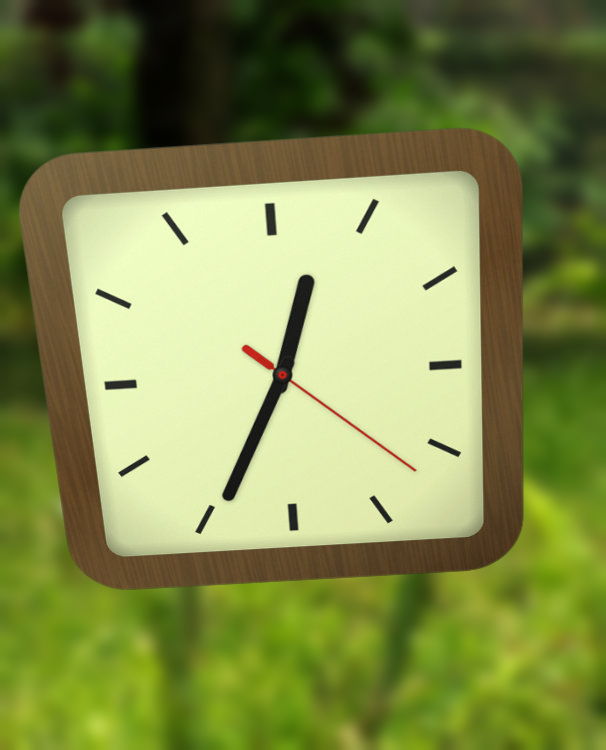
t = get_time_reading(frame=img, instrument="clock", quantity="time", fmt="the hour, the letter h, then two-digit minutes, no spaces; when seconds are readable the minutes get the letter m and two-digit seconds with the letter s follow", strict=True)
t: 12h34m22s
